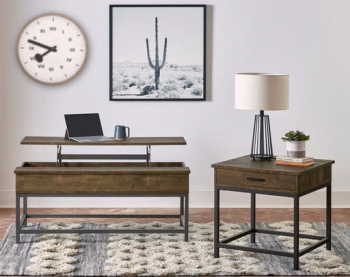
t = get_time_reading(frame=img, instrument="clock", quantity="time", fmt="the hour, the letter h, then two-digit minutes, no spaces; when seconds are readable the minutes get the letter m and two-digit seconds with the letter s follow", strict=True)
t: 7h48
